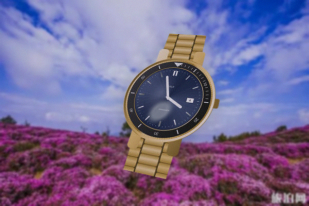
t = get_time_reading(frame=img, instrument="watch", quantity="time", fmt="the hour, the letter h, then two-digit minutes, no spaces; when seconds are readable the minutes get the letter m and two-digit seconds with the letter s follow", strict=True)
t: 3h57
